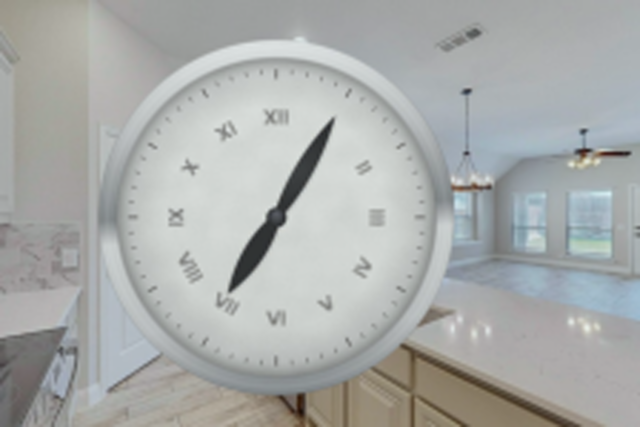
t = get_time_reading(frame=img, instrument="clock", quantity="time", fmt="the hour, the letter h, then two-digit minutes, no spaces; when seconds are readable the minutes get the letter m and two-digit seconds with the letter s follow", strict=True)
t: 7h05
